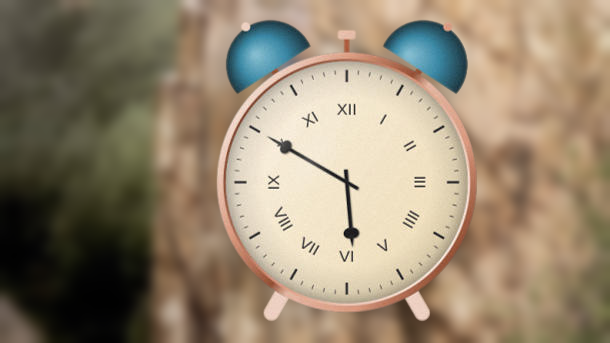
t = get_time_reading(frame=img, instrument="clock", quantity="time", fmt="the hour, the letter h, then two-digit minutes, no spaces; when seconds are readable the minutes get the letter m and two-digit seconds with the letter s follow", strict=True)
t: 5h50
